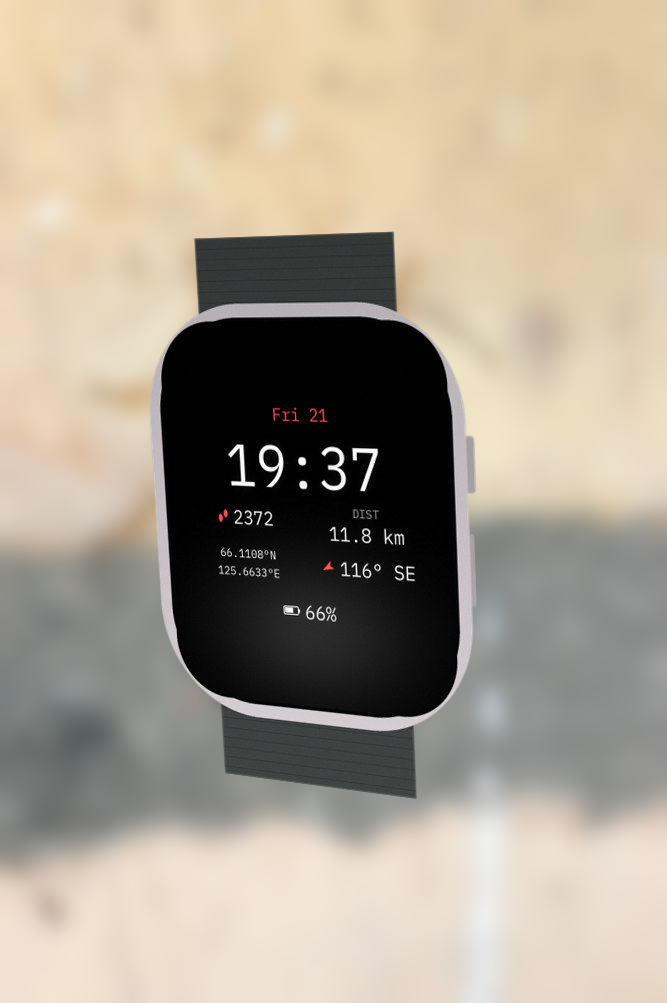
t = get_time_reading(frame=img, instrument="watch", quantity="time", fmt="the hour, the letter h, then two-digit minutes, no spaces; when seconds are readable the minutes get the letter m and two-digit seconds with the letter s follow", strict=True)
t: 19h37
